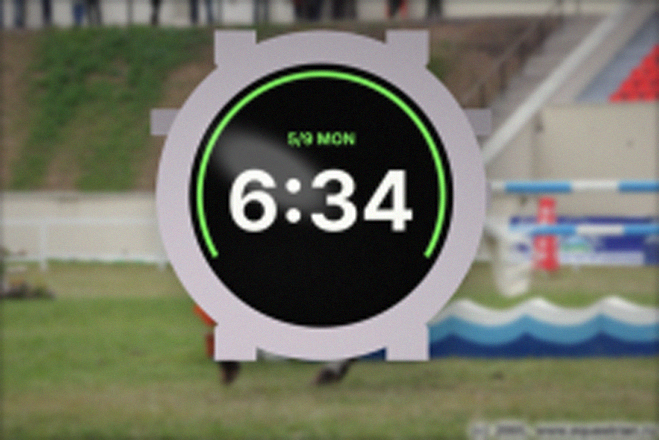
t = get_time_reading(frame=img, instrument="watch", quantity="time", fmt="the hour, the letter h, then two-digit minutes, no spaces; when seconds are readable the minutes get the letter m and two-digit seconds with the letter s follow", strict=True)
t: 6h34
